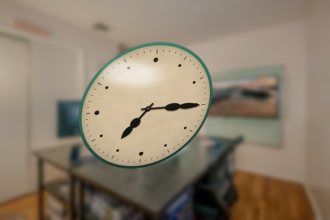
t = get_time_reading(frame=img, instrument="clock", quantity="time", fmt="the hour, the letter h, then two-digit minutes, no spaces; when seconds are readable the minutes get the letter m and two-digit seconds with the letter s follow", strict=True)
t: 7h15
